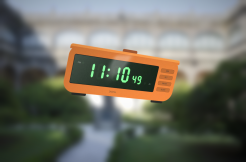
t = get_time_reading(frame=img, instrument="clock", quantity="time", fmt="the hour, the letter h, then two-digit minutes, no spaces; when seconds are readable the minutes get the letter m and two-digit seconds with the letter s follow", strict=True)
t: 11h10m49s
